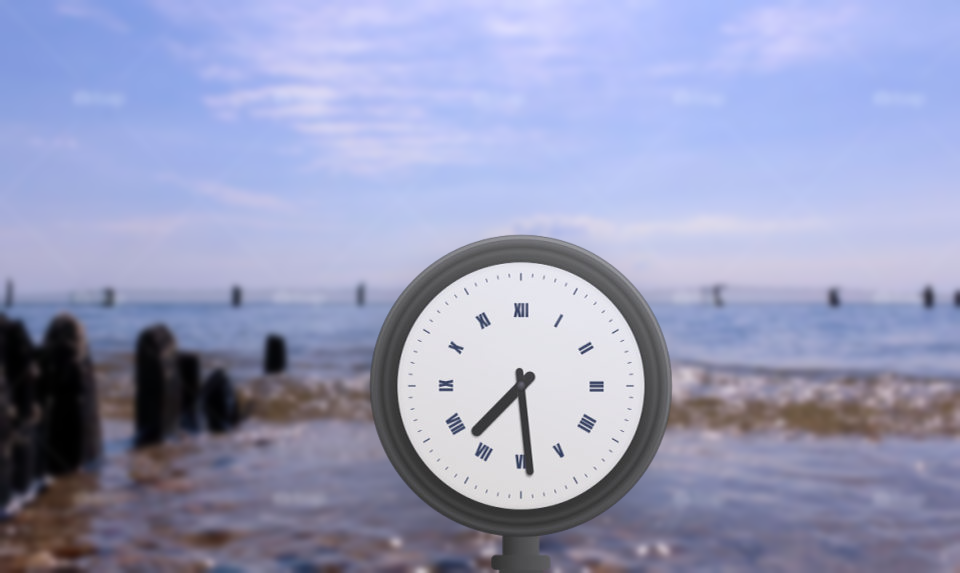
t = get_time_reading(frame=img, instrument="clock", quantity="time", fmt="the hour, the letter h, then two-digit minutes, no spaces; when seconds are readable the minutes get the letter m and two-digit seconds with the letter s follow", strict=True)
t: 7h29
